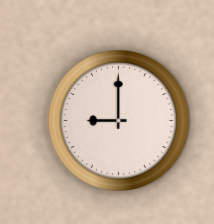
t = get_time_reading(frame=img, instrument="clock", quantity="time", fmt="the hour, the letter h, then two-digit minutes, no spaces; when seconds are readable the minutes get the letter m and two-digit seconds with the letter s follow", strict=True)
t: 9h00
